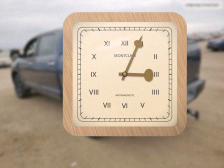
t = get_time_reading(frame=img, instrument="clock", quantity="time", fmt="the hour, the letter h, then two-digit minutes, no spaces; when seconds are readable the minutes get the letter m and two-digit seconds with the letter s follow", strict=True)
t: 3h04
